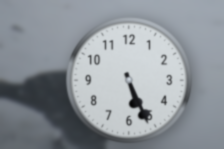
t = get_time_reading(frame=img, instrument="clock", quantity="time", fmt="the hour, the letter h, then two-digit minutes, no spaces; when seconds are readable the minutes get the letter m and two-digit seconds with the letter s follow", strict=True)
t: 5h26
